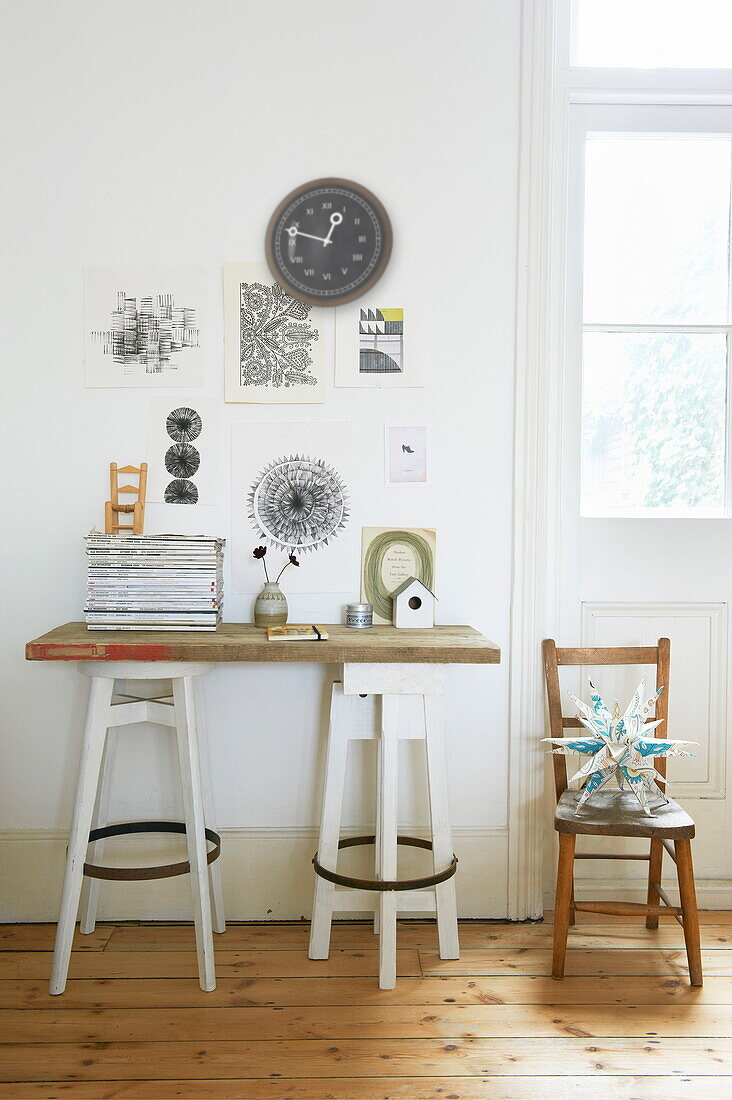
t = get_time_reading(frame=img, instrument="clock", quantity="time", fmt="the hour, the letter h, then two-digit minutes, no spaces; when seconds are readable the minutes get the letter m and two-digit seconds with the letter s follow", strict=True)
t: 12h48
